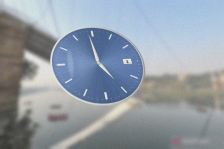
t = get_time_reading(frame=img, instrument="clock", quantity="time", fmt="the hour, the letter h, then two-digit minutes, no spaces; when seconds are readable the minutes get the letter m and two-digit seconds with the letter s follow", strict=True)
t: 4h59
